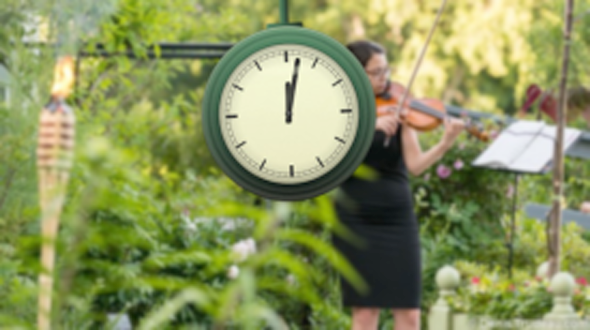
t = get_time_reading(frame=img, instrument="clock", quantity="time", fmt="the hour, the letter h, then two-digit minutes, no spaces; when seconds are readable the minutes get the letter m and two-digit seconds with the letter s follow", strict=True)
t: 12h02
